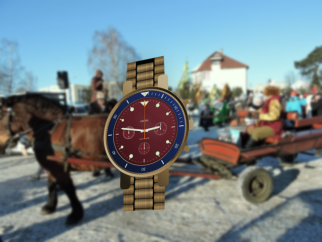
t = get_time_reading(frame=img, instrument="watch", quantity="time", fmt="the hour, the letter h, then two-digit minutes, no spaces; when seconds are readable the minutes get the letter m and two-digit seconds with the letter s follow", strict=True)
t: 2h47
